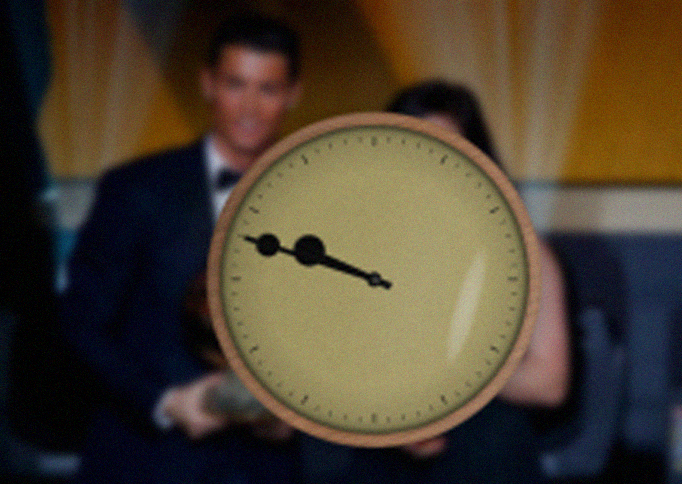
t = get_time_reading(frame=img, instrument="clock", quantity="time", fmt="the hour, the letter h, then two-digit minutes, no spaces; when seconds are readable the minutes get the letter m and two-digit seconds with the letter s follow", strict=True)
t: 9h48
